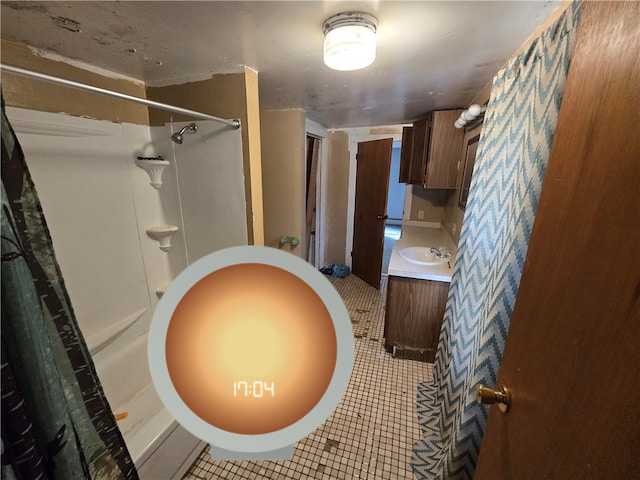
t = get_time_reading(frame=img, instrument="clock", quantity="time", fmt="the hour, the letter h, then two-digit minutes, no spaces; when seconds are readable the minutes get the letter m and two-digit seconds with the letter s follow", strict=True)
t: 17h04
